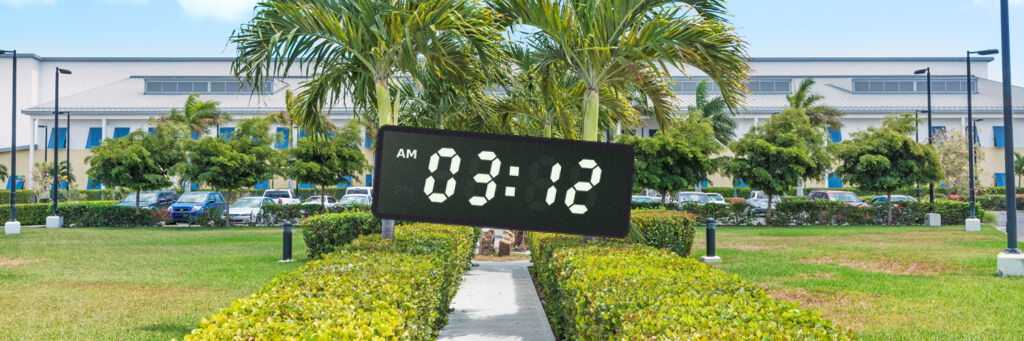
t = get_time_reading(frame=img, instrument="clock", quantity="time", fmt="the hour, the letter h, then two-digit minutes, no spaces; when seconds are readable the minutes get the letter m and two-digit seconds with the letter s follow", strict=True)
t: 3h12
